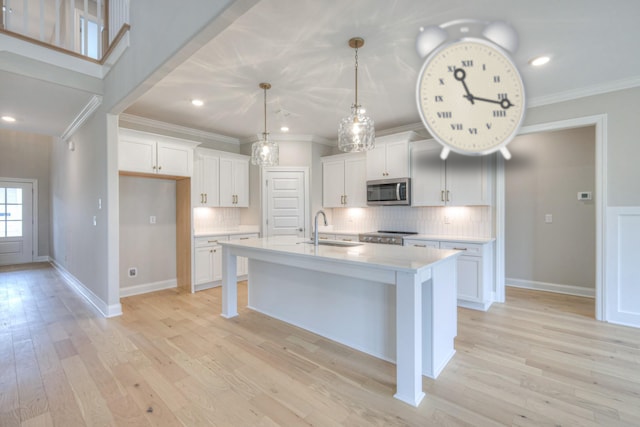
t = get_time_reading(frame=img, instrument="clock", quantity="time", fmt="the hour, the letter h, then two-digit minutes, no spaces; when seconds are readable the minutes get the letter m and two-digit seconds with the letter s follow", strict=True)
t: 11h17
